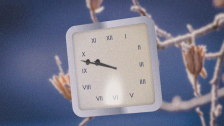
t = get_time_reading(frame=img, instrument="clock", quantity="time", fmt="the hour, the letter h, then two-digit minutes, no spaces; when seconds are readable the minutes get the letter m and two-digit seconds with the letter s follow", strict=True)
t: 9h48
